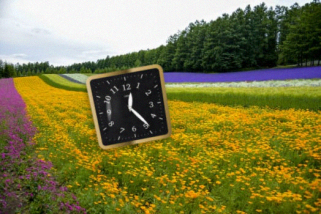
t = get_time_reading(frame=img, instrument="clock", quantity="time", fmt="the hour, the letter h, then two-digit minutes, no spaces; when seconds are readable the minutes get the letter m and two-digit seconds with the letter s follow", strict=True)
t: 12h24
